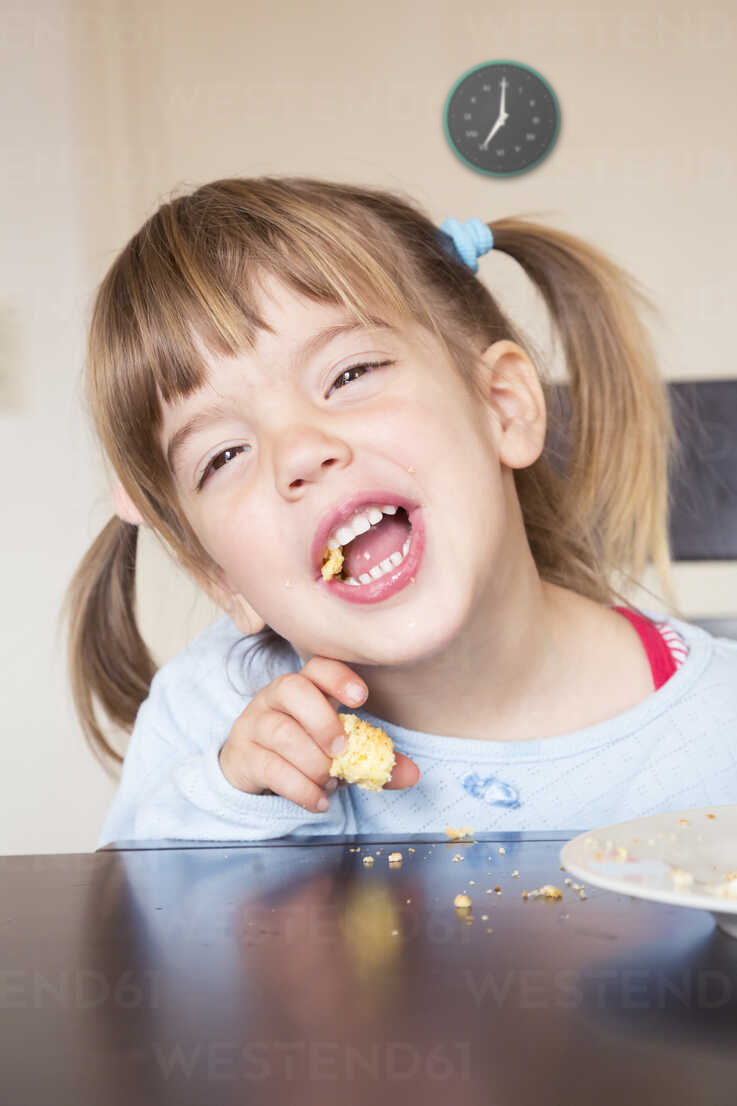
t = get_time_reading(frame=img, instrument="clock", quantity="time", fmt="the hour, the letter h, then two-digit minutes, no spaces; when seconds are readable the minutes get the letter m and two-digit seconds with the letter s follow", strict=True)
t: 7h00
